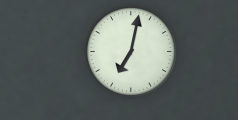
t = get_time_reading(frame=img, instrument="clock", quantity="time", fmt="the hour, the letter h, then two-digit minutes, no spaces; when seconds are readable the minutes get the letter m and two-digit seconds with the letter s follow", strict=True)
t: 7h02
